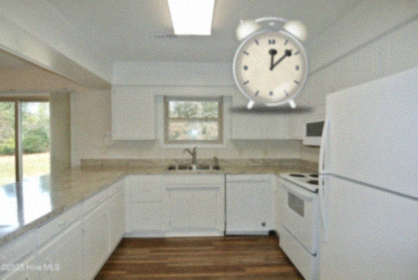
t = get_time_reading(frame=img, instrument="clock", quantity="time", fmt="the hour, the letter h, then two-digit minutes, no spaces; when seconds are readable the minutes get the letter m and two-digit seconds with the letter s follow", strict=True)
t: 12h08
